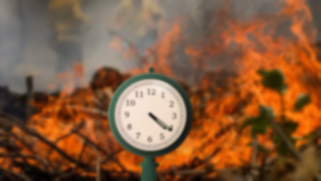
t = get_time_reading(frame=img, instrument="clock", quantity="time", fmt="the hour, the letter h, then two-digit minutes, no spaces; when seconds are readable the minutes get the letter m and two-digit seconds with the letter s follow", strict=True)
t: 4h21
